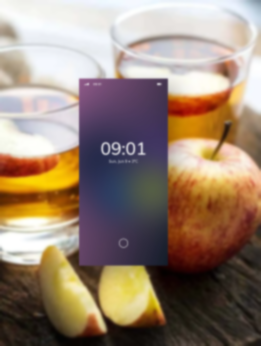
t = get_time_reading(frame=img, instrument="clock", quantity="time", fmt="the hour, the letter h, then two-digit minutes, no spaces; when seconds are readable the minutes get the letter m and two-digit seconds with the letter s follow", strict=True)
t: 9h01
